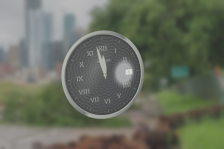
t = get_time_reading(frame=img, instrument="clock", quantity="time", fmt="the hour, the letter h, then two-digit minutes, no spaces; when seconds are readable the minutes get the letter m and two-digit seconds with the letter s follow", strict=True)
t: 11h58
